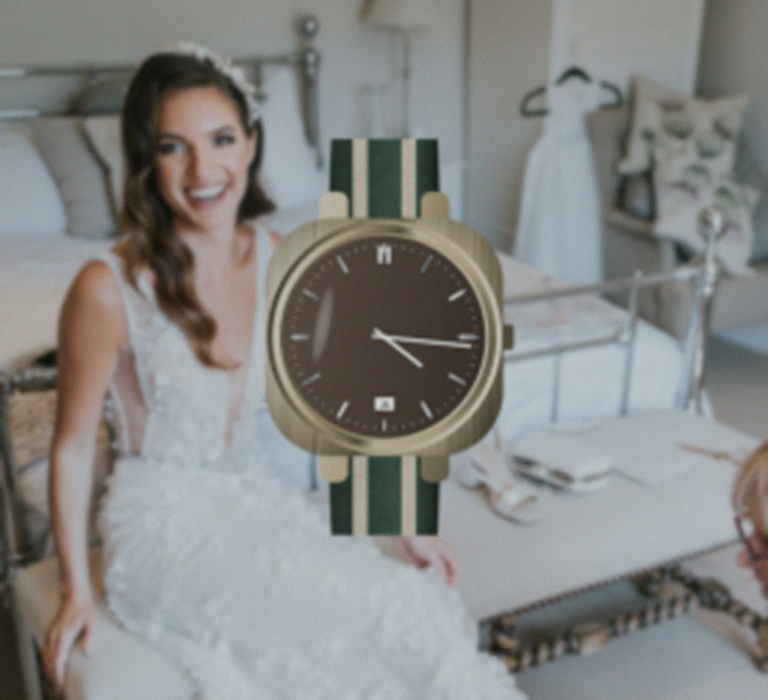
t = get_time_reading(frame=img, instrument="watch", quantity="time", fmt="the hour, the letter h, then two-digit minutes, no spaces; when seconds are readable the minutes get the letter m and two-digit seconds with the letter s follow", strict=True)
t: 4h16
